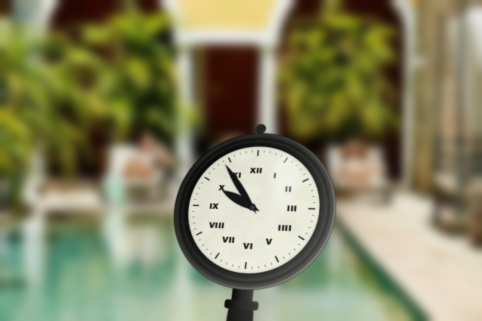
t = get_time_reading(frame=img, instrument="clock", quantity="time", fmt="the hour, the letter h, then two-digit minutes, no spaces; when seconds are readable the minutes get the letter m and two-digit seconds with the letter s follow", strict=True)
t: 9h54
